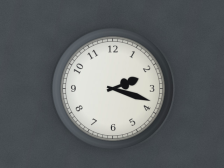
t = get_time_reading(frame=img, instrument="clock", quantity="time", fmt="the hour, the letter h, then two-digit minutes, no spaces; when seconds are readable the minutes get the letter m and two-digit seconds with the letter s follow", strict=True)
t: 2h18
